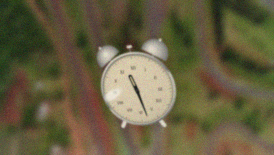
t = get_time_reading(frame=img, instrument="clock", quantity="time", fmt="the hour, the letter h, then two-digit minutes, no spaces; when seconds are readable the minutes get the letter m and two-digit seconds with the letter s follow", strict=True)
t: 11h28
